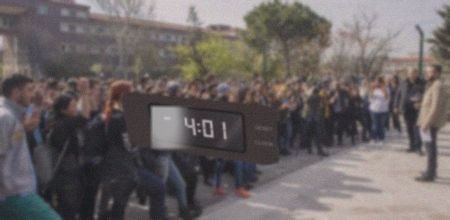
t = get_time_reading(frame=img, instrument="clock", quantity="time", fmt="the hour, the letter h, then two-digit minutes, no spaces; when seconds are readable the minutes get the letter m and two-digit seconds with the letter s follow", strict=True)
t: 4h01
